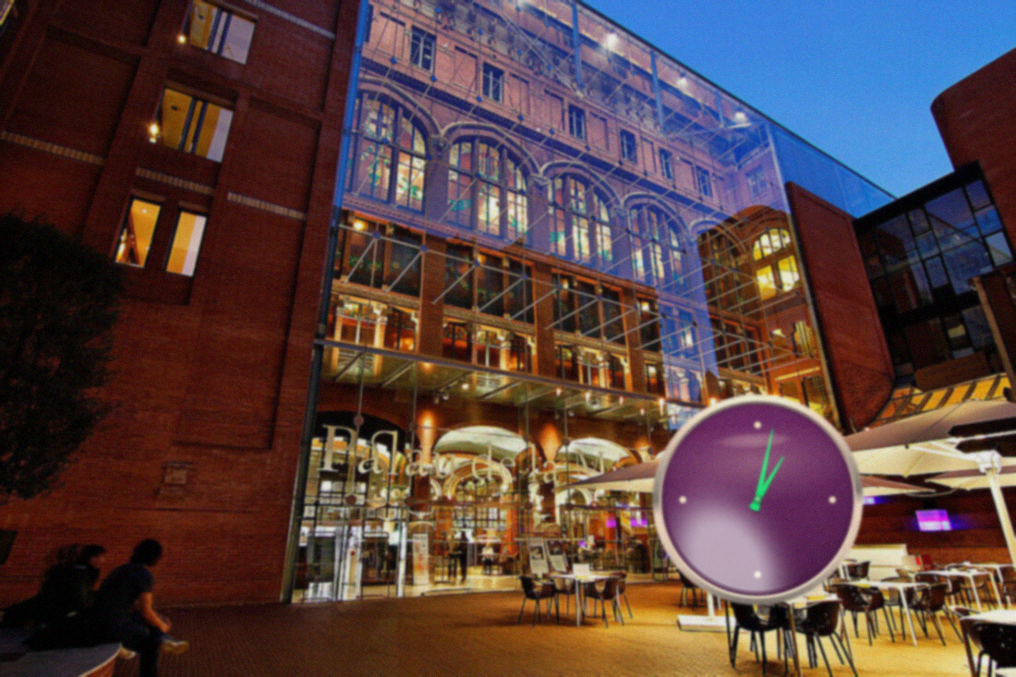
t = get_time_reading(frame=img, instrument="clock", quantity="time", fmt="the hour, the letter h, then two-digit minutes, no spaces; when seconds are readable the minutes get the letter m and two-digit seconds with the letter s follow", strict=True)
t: 1h02
